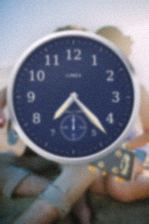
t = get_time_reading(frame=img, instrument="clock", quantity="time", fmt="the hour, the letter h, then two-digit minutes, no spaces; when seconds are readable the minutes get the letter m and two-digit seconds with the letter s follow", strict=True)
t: 7h23
